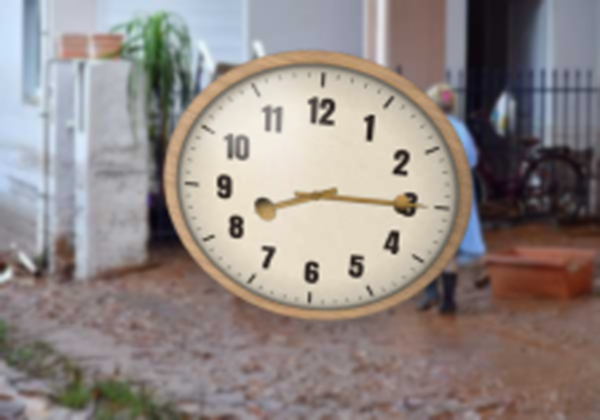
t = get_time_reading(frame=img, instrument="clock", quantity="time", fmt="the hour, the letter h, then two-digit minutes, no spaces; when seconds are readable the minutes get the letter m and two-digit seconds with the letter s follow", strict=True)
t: 8h15
